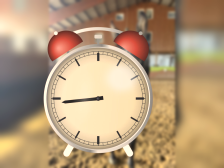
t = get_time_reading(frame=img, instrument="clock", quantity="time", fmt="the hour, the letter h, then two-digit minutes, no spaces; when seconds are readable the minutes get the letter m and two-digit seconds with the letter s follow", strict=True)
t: 8h44
